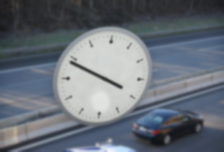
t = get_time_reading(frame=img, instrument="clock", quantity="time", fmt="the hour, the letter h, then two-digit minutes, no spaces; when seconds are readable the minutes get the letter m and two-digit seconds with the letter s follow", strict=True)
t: 3h49
